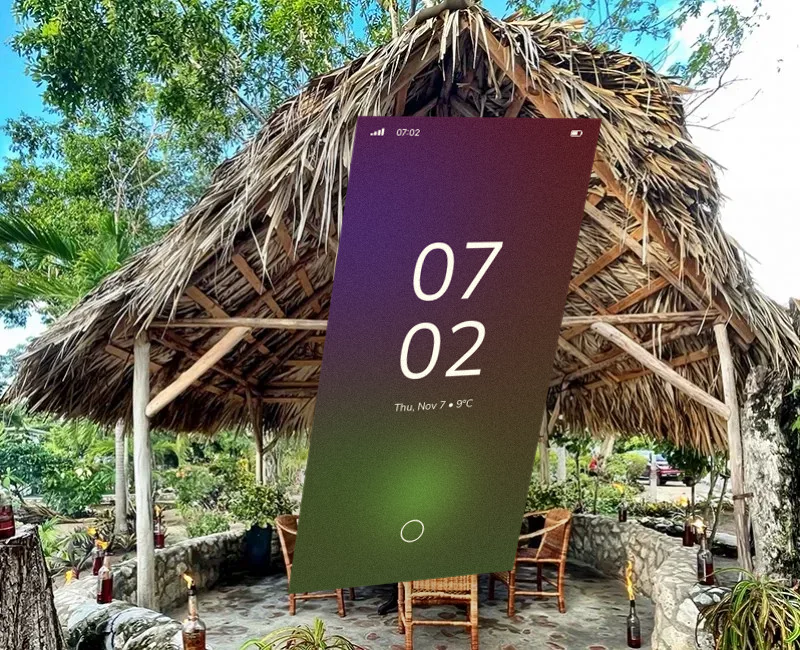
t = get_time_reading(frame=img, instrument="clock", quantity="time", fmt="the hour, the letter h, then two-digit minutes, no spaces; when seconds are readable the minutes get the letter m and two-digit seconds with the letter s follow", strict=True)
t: 7h02
